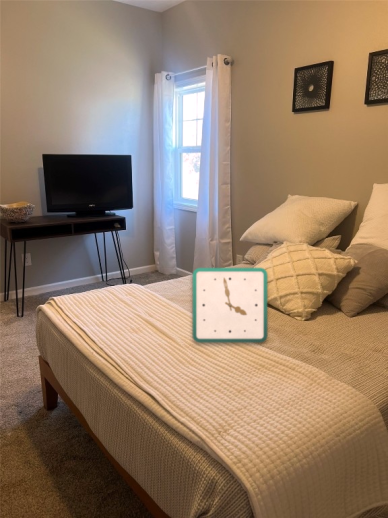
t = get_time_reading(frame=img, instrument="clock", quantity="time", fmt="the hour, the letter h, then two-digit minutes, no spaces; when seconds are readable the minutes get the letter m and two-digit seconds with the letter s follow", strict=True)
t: 3h58
